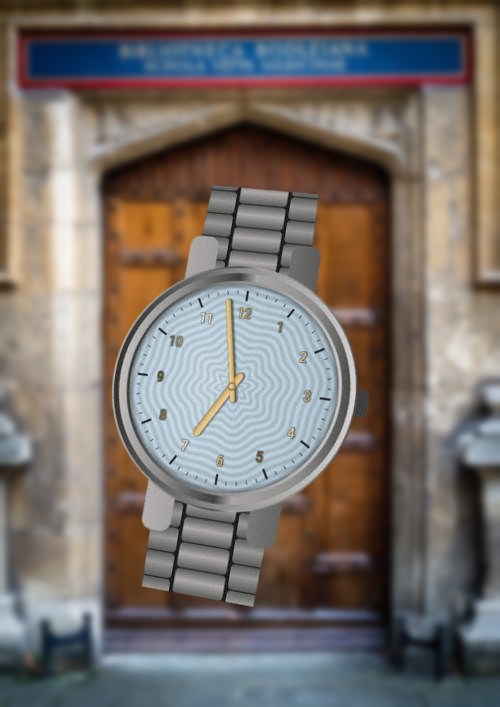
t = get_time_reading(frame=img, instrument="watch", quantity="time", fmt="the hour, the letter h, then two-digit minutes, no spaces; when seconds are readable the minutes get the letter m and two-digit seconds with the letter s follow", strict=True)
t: 6h58
